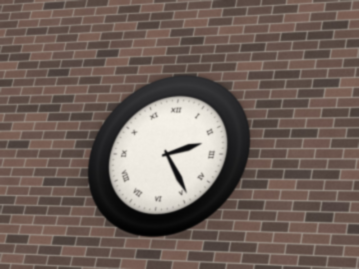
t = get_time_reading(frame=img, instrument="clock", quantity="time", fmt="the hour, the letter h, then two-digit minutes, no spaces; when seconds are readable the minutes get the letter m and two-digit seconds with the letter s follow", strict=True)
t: 2h24
